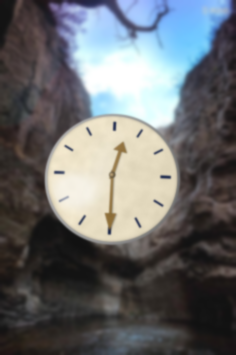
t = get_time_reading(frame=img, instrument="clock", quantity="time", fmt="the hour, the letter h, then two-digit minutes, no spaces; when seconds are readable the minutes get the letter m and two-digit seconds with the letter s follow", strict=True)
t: 12h30
